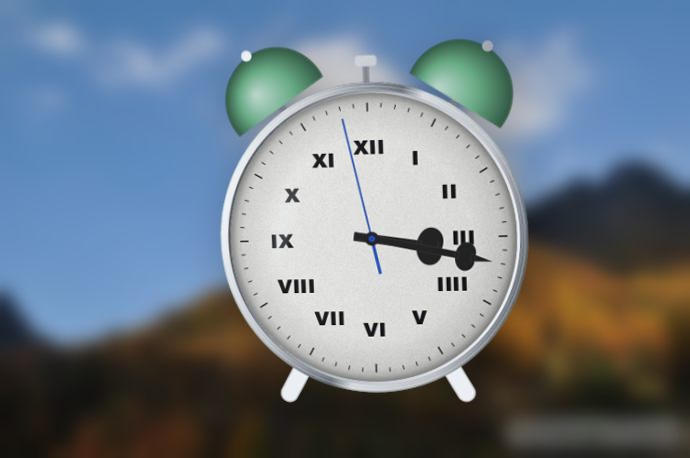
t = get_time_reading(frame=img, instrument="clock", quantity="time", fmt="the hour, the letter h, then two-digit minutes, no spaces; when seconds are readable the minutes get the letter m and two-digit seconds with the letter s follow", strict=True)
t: 3h16m58s
